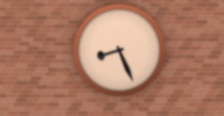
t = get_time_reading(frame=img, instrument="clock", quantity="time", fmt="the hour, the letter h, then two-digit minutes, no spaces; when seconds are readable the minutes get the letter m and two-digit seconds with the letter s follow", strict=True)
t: 8h26
